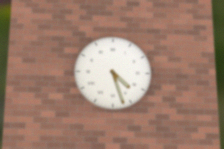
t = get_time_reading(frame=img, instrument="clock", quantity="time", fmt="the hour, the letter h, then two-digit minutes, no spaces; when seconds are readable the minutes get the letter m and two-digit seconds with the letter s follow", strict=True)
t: 4h27
